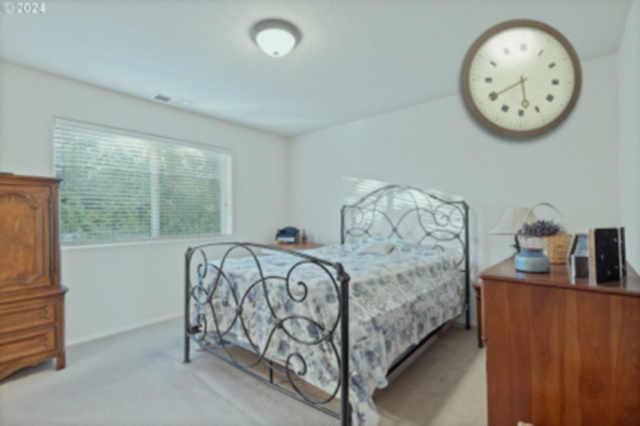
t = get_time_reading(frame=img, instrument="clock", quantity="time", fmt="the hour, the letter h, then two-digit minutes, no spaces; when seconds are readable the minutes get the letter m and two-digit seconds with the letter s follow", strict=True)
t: 5h40
